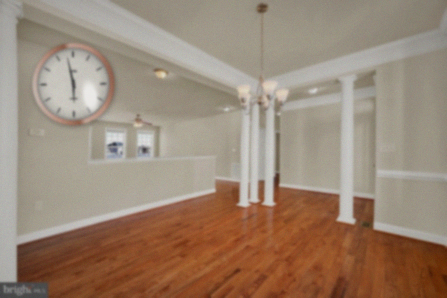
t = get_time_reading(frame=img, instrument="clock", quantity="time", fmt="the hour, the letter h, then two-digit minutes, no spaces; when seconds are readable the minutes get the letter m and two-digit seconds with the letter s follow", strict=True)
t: 5h58
